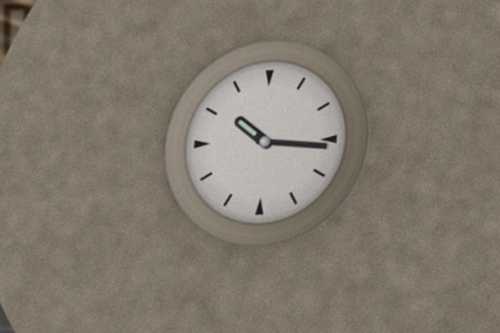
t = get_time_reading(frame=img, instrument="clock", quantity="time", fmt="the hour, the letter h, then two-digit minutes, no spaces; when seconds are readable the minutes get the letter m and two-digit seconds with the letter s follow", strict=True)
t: 10h16
